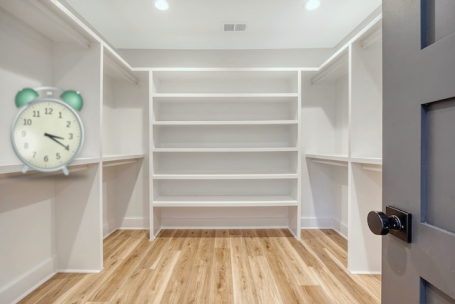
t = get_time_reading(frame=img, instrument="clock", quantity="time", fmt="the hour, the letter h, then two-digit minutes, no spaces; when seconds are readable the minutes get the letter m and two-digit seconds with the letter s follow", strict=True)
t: 3h20
